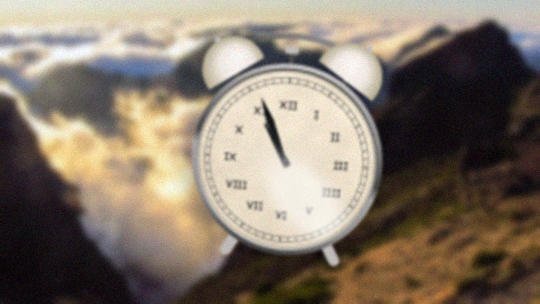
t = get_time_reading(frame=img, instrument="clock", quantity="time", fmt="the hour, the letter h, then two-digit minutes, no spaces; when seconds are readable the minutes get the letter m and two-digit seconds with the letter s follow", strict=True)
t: 10h56
